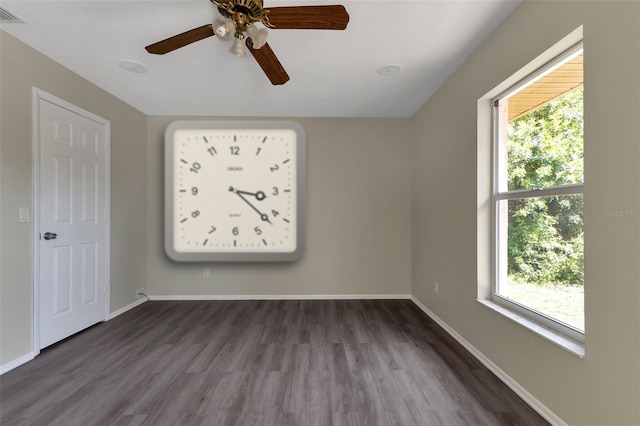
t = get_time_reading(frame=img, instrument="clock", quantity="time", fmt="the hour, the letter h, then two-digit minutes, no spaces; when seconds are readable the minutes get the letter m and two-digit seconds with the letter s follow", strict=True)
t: 3h22
